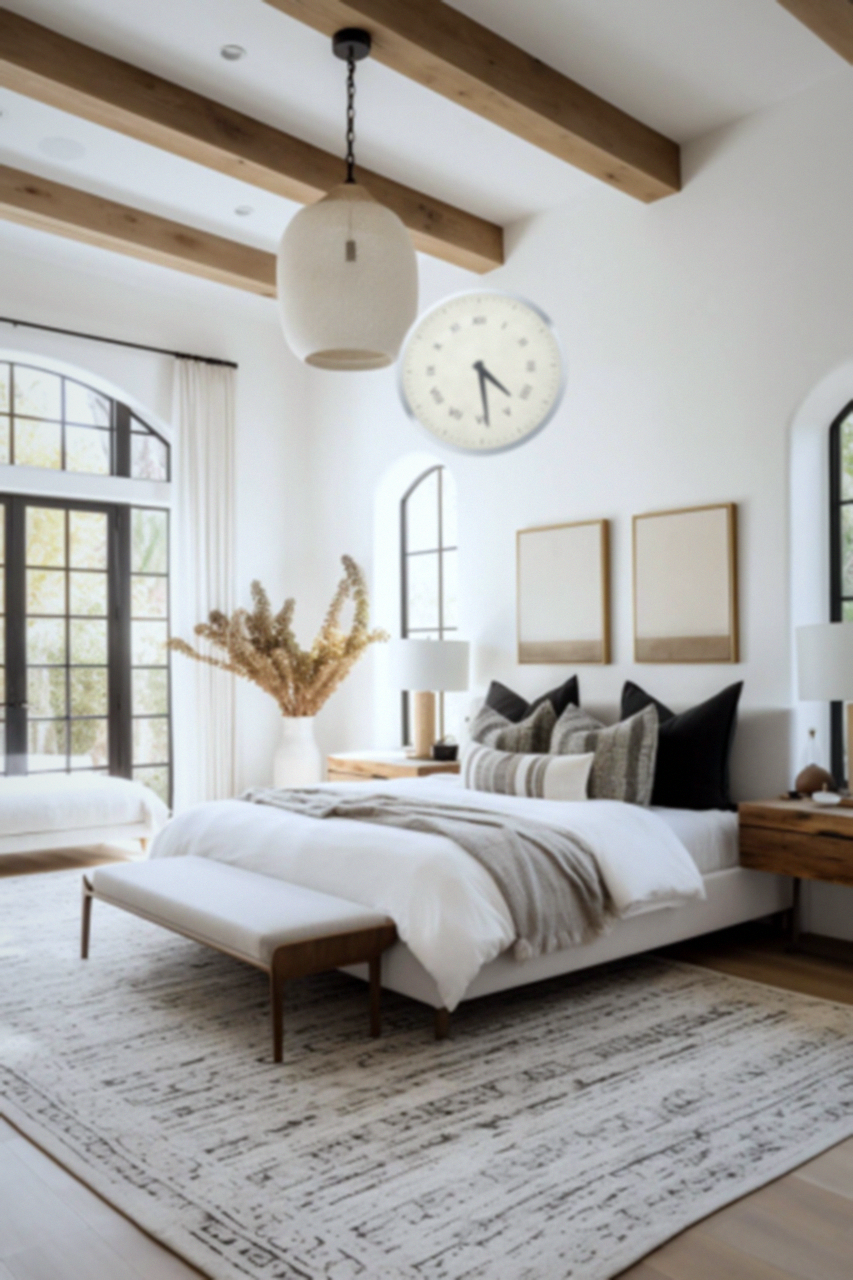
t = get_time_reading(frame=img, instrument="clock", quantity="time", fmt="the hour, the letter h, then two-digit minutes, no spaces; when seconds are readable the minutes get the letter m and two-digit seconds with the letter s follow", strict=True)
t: 4h29
